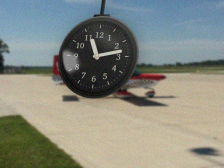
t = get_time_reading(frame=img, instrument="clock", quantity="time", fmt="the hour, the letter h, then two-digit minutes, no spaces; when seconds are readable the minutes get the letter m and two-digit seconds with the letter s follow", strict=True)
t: 11h13
